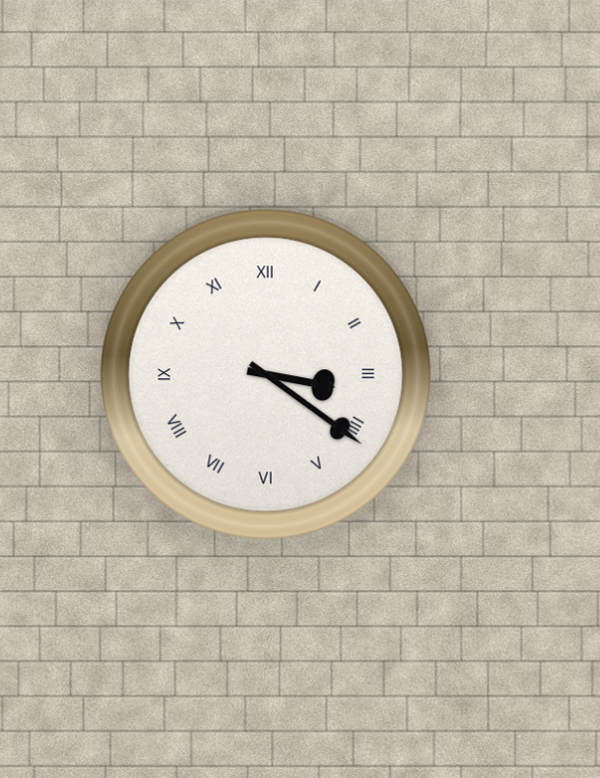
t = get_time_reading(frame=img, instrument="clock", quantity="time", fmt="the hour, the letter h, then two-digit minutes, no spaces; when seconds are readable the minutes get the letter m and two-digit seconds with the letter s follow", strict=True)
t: 3h21
